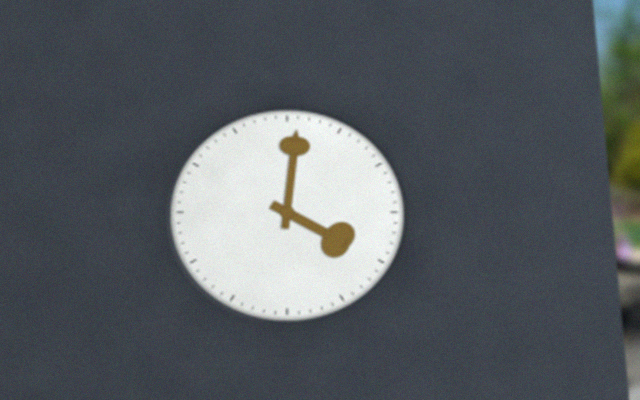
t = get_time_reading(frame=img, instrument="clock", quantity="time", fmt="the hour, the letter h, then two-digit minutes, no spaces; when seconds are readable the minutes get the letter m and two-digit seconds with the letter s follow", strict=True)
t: 4h01
